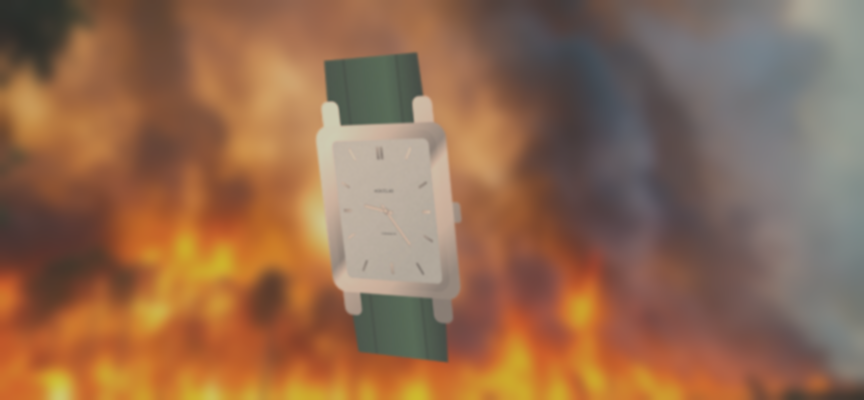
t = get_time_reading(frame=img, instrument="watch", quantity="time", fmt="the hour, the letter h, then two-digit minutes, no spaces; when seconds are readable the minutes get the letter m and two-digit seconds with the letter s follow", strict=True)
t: 9h24
